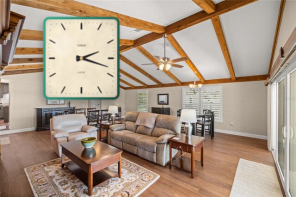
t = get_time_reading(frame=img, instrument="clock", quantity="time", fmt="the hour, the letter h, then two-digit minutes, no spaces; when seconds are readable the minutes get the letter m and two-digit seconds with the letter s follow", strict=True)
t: 2h18
